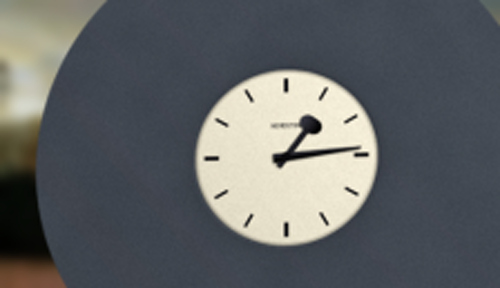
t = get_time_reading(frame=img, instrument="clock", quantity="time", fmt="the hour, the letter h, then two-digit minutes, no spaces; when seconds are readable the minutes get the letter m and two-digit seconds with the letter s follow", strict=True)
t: 1h14
